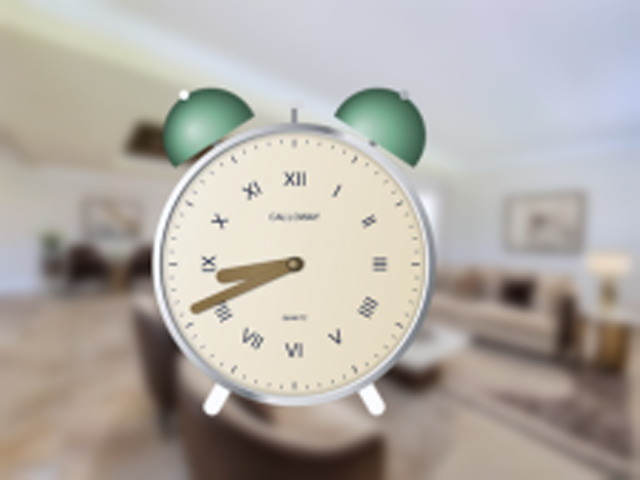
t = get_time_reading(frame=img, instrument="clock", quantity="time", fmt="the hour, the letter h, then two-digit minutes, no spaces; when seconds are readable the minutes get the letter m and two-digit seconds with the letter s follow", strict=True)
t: 8h41
